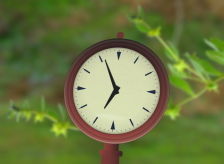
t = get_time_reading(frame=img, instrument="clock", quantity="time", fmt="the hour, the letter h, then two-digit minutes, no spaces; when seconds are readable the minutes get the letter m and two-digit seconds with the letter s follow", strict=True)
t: 6h56
